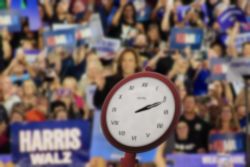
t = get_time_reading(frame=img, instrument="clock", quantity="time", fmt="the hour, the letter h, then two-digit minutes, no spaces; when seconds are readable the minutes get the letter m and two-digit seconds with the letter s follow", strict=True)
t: 2h11
